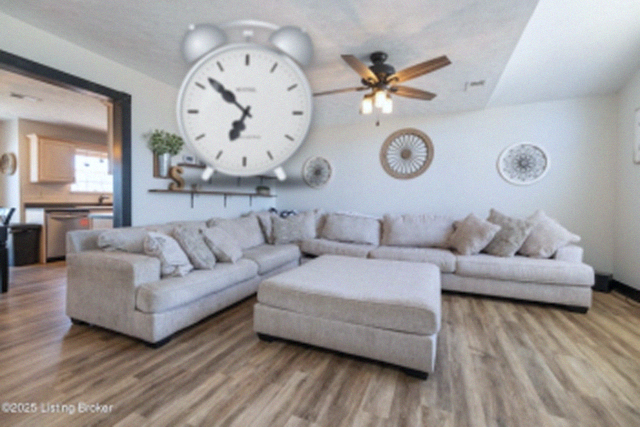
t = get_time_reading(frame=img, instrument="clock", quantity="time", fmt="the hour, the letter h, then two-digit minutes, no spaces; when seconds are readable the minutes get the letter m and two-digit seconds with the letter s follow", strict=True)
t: 6h52
